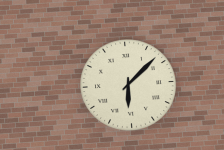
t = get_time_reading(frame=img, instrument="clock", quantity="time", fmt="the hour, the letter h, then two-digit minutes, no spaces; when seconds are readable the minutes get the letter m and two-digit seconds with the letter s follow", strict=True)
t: 6h08
